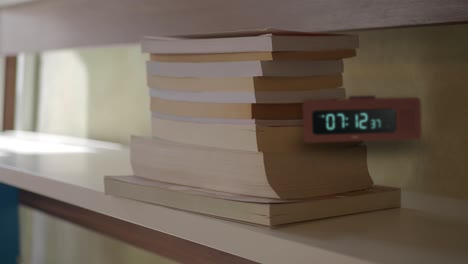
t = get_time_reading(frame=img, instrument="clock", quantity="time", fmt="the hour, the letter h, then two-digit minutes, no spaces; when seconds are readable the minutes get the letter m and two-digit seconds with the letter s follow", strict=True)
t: 7h12
